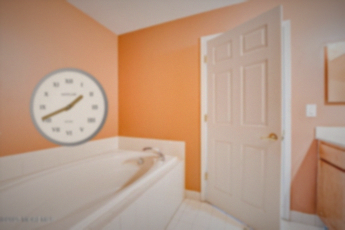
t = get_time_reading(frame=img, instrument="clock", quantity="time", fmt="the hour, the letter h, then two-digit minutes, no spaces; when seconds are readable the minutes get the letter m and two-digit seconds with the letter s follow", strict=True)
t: 1h41
